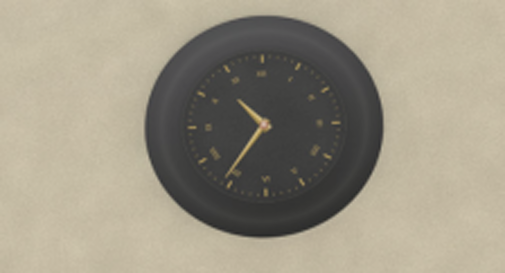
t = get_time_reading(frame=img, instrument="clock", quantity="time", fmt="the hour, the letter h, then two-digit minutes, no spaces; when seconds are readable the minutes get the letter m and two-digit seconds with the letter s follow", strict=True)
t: 10h36
